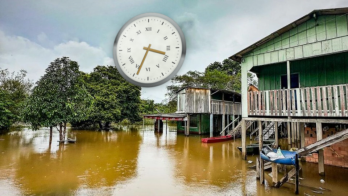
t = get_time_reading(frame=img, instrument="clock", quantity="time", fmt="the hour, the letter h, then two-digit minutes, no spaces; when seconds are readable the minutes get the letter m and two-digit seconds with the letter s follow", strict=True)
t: 3h34
